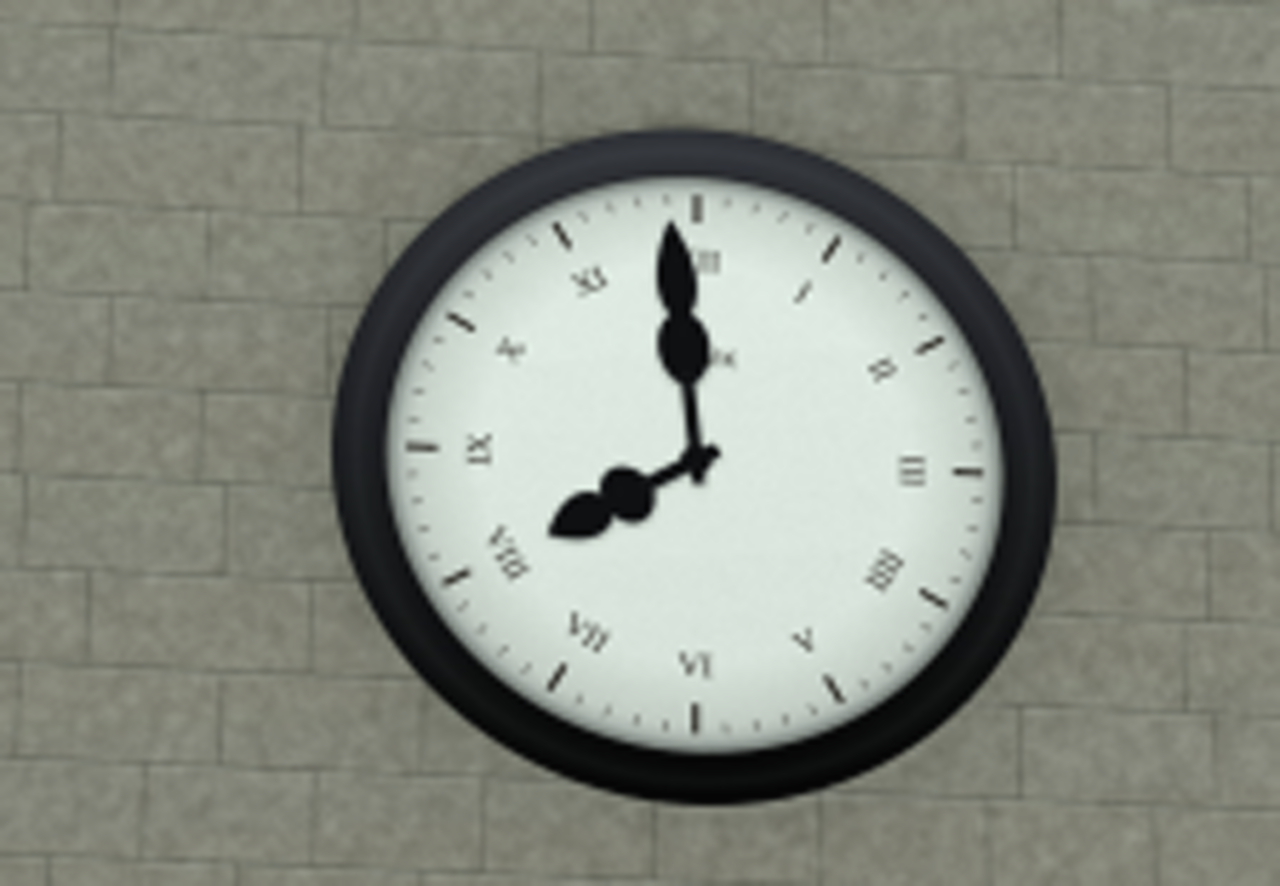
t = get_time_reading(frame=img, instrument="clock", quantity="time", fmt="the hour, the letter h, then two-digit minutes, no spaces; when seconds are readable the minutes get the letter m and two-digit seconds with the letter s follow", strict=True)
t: 7h59
